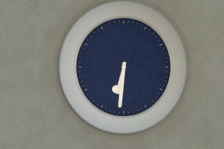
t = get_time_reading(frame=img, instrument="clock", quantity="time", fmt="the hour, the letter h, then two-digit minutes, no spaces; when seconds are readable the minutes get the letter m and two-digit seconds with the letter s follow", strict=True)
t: 6h31
